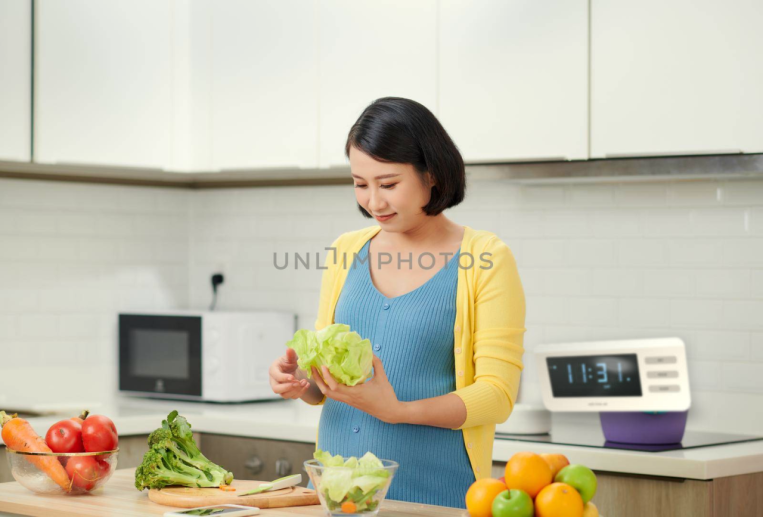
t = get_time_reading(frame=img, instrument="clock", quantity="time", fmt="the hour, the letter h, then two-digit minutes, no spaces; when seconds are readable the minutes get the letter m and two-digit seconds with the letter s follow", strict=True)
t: 11h31
